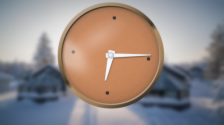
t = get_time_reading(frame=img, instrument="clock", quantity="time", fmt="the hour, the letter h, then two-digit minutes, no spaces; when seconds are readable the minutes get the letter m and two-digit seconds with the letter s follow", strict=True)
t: 6h14
